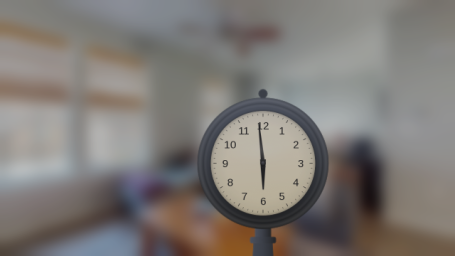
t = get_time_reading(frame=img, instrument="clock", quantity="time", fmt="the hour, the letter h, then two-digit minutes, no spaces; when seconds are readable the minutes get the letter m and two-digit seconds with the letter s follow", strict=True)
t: 5h59
